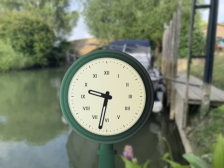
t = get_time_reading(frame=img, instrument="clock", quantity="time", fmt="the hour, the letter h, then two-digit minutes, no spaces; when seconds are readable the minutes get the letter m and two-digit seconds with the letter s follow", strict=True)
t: 9h32
